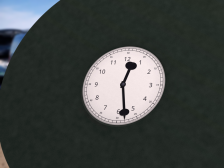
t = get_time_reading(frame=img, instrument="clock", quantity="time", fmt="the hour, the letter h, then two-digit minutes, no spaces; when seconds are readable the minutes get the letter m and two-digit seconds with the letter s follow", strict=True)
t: 12h28
